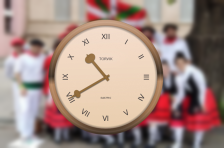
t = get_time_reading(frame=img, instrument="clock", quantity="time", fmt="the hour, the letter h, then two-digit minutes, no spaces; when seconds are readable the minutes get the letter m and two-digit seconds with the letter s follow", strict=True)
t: 10h40
